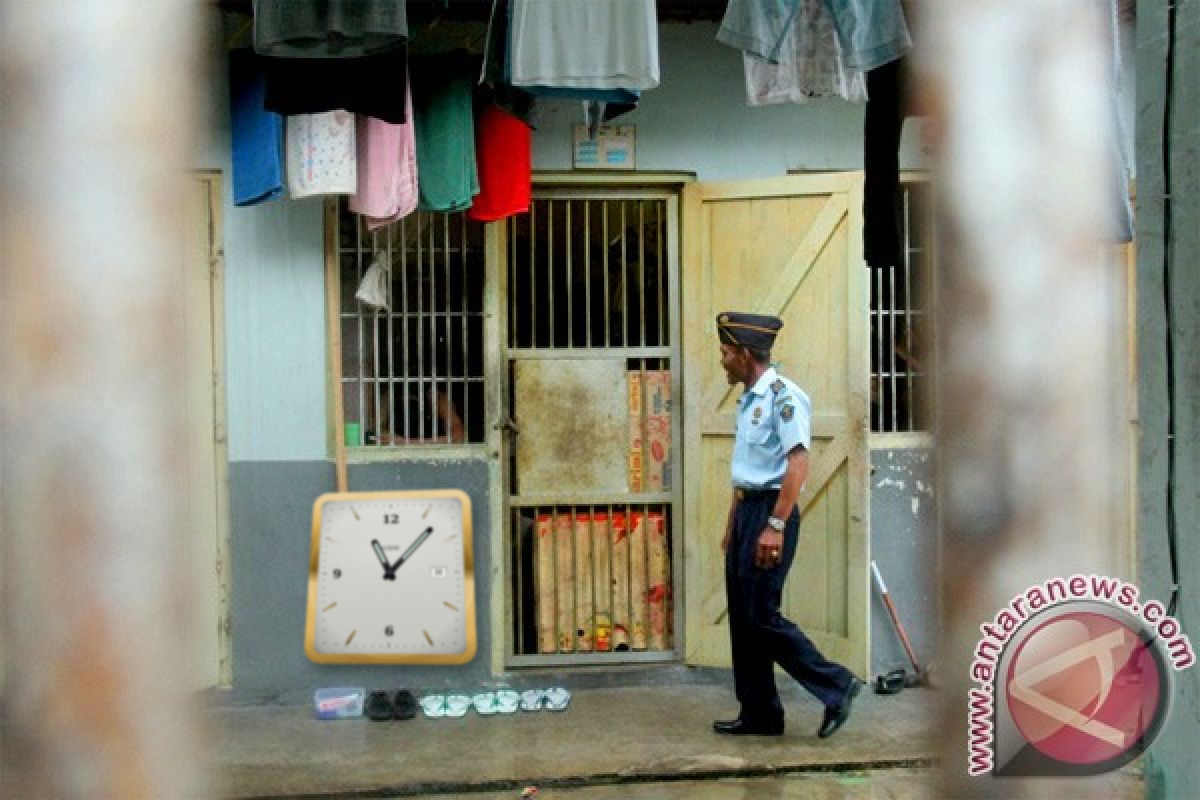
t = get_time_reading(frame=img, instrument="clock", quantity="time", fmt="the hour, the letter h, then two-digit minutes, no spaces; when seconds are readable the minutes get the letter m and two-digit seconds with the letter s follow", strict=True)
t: 11h07
